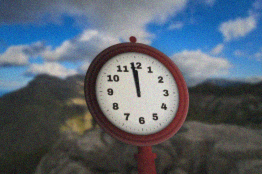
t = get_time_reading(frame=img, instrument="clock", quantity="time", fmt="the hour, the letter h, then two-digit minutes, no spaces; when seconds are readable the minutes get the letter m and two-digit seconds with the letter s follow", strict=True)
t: 11h59
